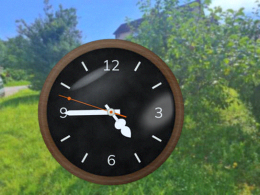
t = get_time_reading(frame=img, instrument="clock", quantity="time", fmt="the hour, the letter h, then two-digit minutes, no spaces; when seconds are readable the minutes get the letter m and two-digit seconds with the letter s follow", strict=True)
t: 4h44m48s
